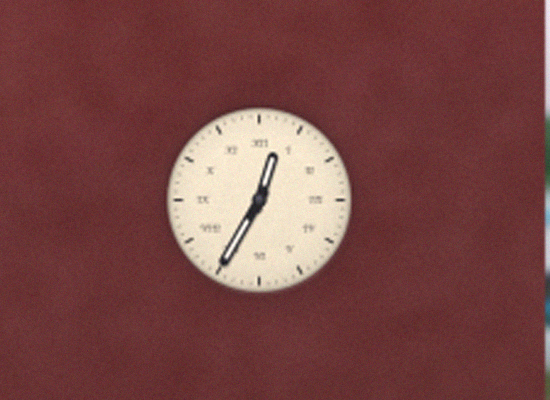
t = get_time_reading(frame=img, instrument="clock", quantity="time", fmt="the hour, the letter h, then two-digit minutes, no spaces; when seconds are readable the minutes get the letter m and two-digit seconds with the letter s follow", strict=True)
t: 12h35
